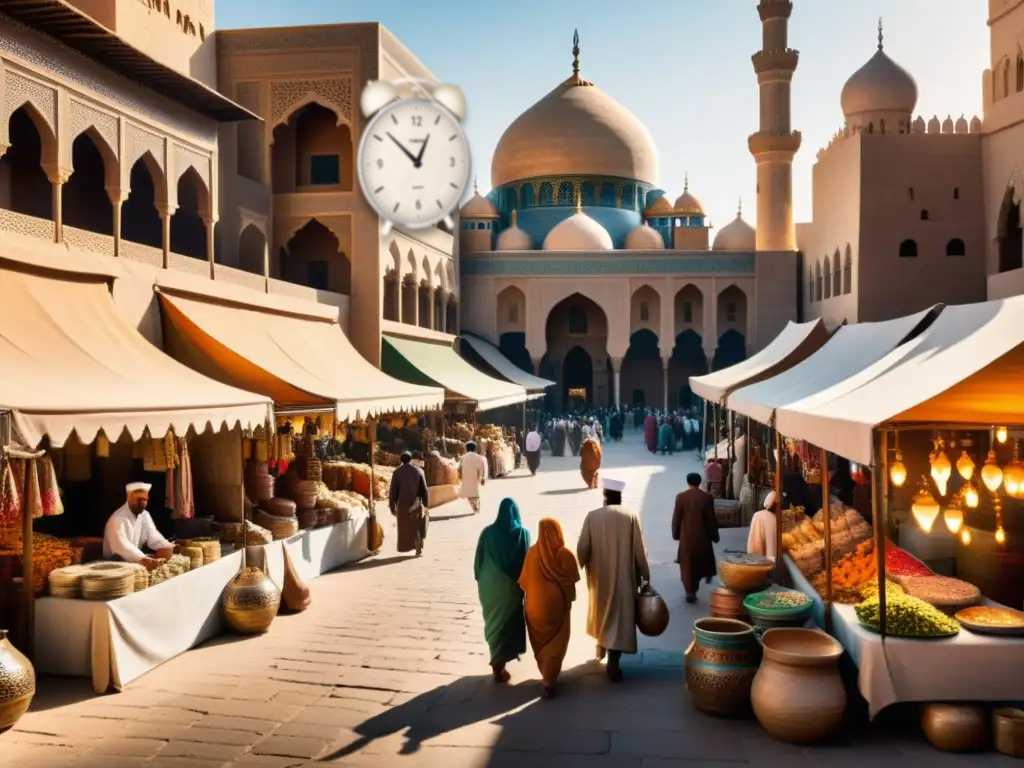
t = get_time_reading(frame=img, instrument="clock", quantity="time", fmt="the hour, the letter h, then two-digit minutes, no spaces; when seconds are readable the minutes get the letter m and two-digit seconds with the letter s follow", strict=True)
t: 12h52
